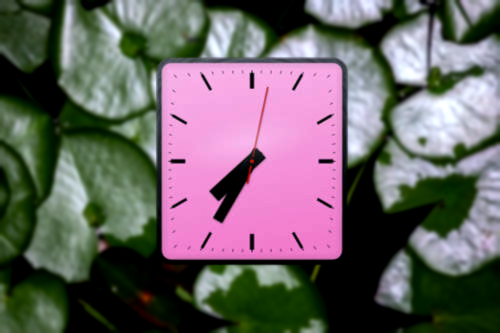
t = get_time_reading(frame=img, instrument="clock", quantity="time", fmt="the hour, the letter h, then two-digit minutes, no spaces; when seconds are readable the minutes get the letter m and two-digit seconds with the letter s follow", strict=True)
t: 7h35m02s
